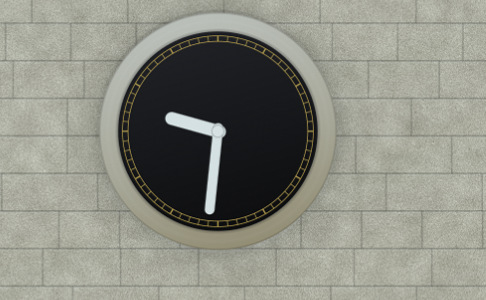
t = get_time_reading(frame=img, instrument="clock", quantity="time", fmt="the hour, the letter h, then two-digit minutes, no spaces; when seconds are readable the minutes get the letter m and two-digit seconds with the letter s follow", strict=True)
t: 9h31
